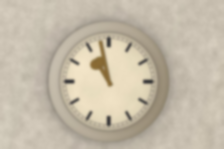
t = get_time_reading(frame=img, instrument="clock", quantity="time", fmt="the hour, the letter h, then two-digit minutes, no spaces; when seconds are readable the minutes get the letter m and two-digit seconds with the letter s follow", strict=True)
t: 10h58
